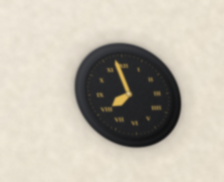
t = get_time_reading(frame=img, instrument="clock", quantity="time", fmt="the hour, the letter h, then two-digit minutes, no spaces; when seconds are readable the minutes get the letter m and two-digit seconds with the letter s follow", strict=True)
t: 7h58
